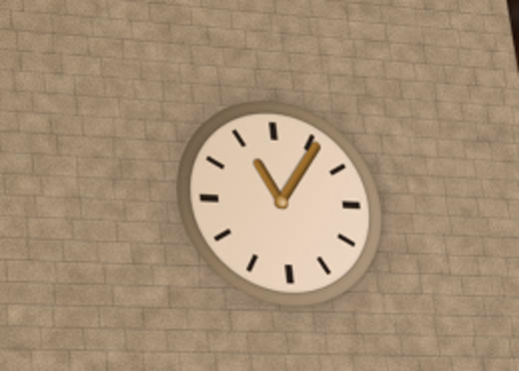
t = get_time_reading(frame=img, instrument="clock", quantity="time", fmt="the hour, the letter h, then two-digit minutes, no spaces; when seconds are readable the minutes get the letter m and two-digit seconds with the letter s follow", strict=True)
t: 11h06
